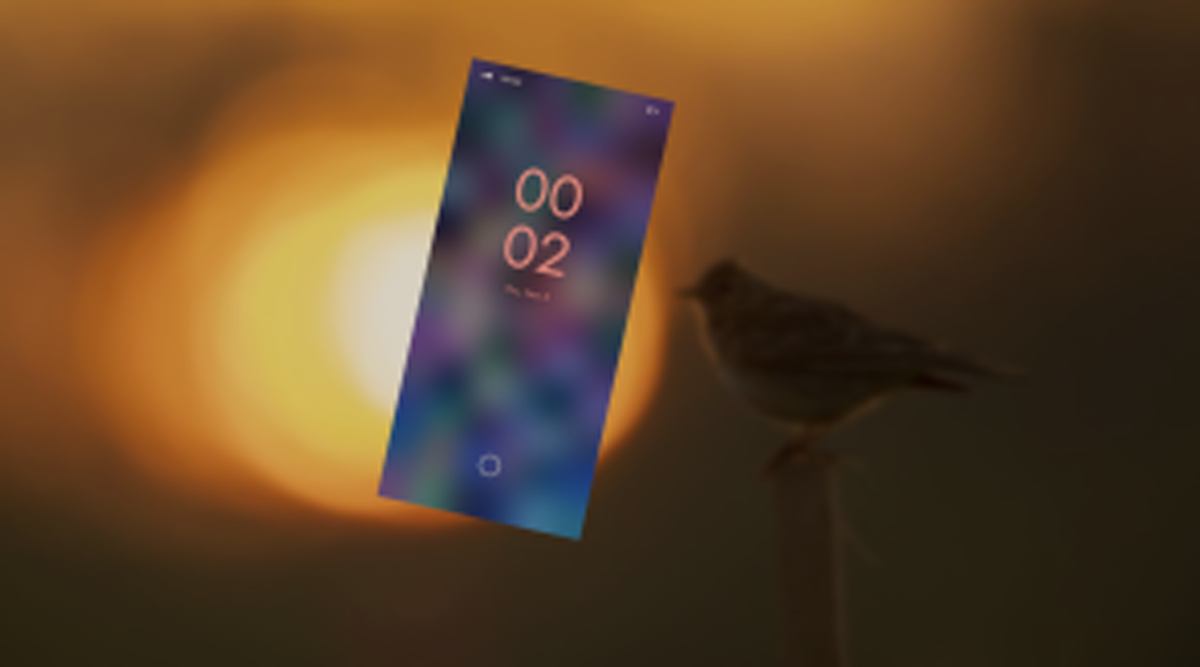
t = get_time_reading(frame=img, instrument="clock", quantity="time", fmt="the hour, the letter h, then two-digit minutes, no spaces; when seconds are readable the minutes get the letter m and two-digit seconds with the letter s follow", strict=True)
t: 0h02
